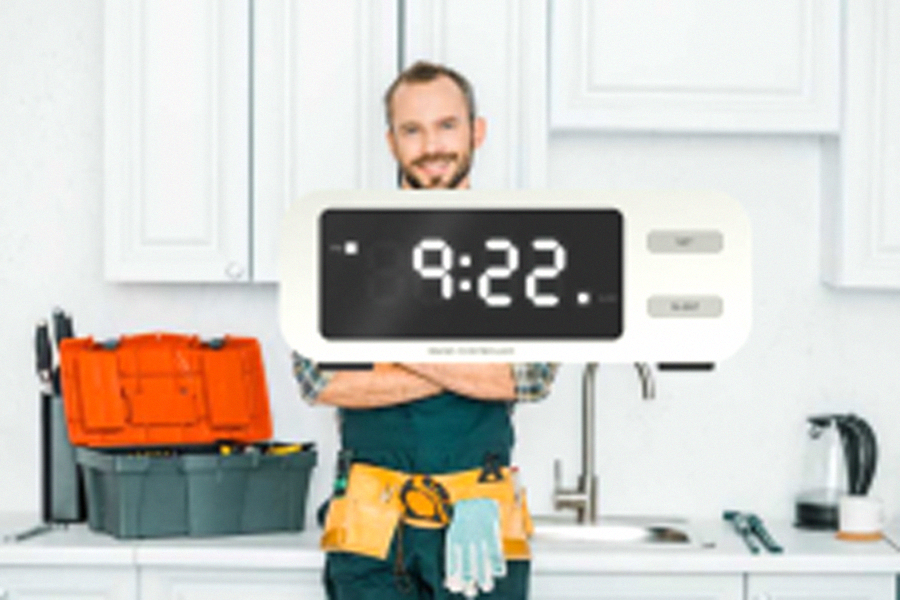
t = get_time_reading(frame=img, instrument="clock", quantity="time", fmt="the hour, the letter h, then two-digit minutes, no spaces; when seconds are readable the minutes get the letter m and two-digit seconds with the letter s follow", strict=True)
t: 9h22
